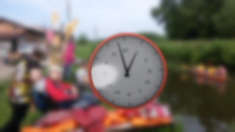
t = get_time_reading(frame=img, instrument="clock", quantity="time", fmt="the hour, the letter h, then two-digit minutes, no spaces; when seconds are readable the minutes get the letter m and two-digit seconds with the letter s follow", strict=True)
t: 12h58
